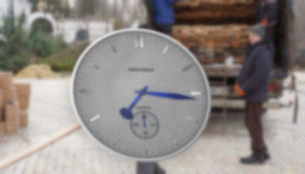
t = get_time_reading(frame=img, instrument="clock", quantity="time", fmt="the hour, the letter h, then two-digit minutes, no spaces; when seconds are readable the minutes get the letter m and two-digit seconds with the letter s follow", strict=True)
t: 7h16
